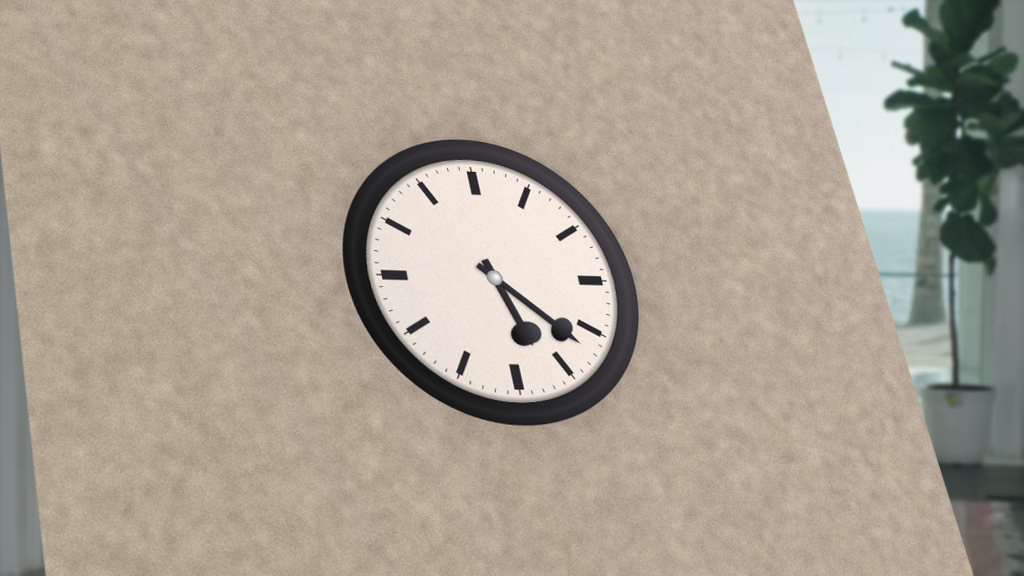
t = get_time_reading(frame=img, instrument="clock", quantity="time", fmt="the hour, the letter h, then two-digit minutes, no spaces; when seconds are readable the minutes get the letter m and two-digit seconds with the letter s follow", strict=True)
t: 5h22
